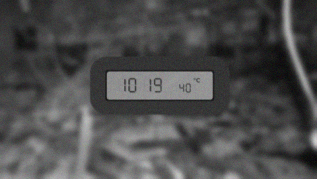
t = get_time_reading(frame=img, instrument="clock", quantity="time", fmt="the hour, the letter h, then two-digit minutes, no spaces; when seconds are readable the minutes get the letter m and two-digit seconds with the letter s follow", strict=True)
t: 10h19
